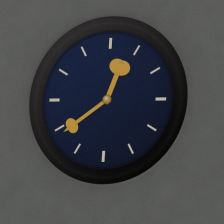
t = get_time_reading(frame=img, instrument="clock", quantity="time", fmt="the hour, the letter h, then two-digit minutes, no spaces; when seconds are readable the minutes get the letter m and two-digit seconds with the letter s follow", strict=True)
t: 12h39
